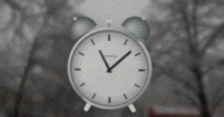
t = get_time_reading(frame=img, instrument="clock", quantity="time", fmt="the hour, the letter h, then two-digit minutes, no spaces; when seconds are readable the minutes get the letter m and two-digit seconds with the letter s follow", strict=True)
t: 11h08
